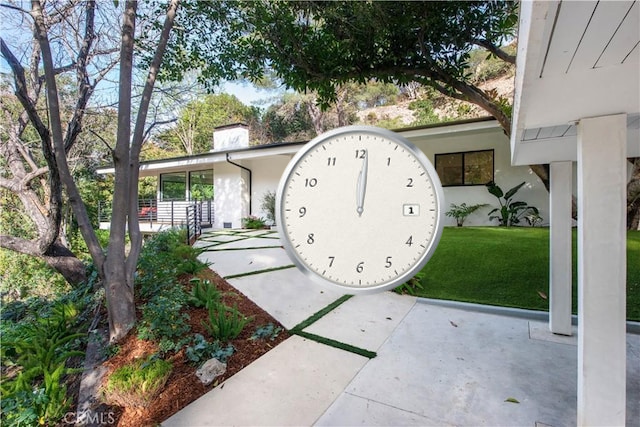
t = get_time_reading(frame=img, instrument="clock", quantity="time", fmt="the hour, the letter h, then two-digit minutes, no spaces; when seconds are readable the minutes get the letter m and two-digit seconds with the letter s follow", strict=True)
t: 12h01
